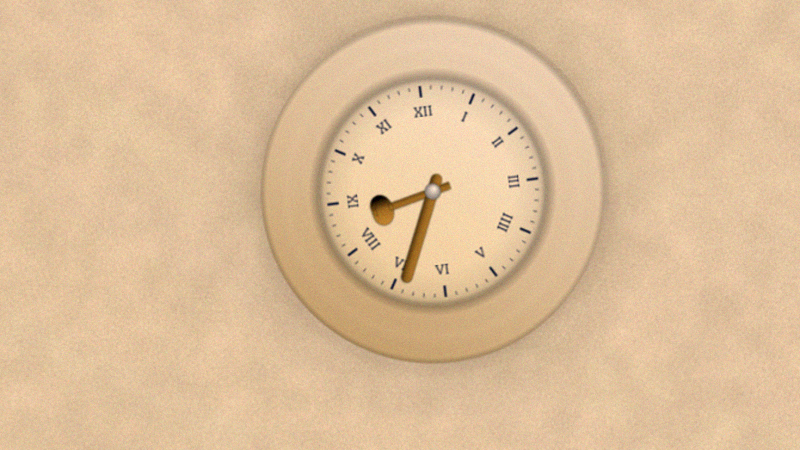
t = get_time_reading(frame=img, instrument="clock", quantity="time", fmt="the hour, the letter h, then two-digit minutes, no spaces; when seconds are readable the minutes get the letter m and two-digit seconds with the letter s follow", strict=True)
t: 8h34
